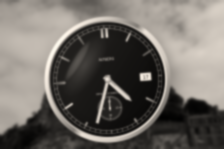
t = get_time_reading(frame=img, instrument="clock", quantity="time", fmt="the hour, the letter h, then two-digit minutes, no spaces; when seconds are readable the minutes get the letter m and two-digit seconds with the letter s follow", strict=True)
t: 4h33
